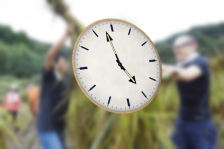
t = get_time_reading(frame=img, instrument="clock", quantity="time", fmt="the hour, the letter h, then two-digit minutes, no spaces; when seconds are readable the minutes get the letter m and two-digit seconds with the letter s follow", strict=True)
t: 4h58
